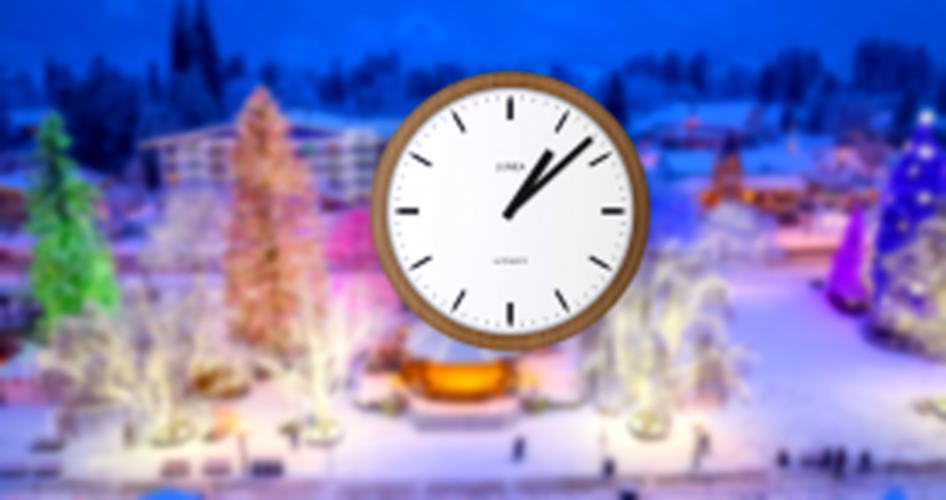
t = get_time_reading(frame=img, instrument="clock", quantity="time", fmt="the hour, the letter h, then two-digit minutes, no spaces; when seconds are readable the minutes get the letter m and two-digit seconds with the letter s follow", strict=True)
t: 1h08
